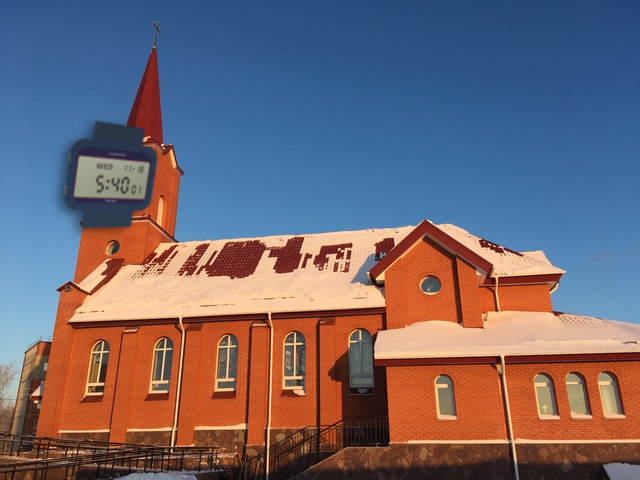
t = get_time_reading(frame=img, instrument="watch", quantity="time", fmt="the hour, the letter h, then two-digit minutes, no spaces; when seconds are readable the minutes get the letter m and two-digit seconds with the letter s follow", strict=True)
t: 5h40
